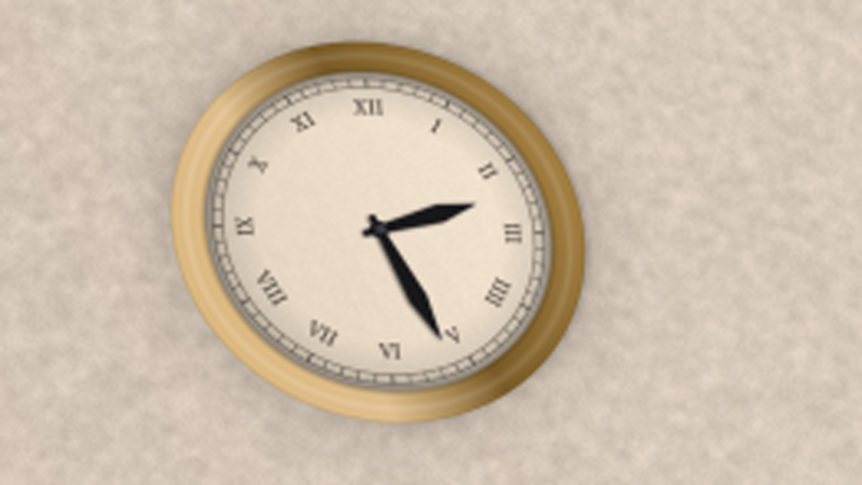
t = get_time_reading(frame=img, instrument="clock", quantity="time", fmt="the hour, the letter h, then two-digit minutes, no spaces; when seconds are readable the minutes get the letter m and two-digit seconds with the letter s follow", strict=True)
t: 2h26
